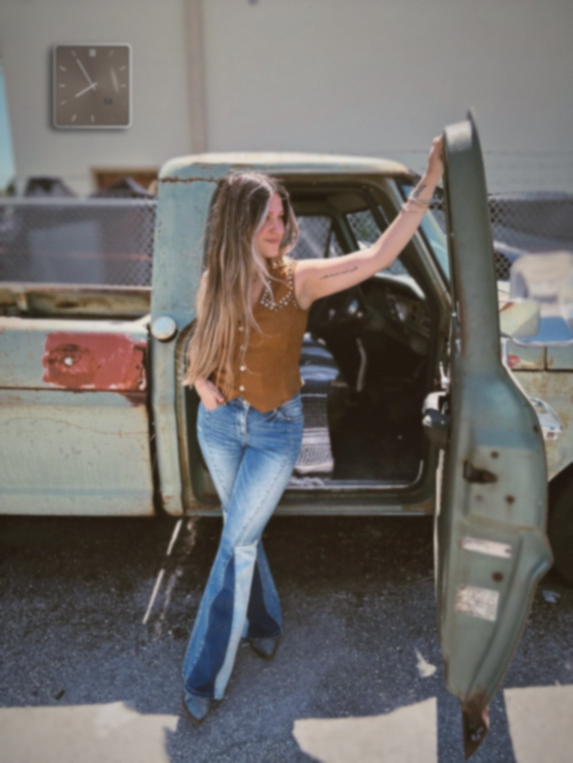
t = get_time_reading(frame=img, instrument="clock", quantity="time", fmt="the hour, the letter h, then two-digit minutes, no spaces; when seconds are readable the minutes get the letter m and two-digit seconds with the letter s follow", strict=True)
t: 7h55
